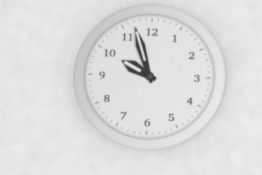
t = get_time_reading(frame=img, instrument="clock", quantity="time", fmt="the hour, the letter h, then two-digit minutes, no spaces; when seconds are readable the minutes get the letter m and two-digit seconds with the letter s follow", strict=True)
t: 9h57
